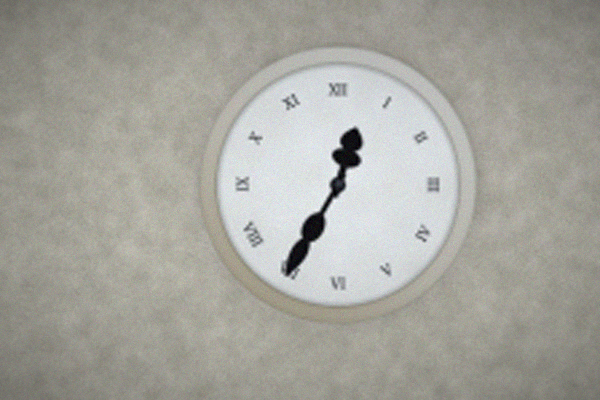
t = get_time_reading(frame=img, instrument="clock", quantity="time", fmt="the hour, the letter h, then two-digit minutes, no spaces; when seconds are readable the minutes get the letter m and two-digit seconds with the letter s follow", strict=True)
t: 12h35
